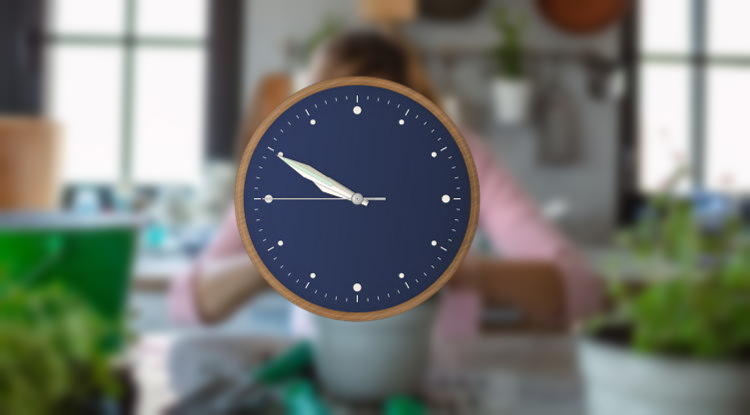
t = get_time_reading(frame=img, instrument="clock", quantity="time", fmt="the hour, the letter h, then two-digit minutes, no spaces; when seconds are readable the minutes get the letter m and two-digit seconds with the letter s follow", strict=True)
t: 9h49m45s
